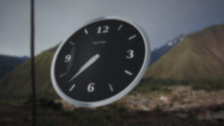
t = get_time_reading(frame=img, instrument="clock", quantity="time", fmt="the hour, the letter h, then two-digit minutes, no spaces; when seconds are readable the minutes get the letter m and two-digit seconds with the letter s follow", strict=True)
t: 7h37
